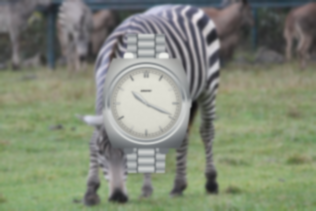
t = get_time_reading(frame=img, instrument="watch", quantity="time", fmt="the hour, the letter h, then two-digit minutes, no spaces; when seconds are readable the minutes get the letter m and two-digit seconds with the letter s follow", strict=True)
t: 10h19
